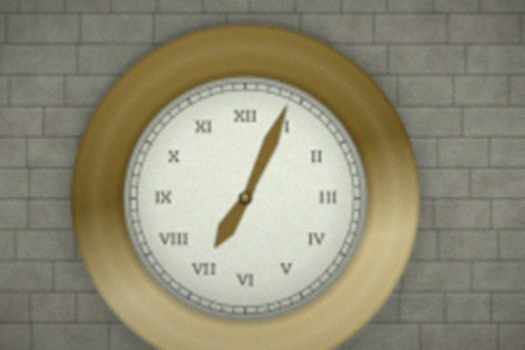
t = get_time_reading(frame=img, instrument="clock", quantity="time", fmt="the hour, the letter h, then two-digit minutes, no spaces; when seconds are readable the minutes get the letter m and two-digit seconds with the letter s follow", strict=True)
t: 7h04
